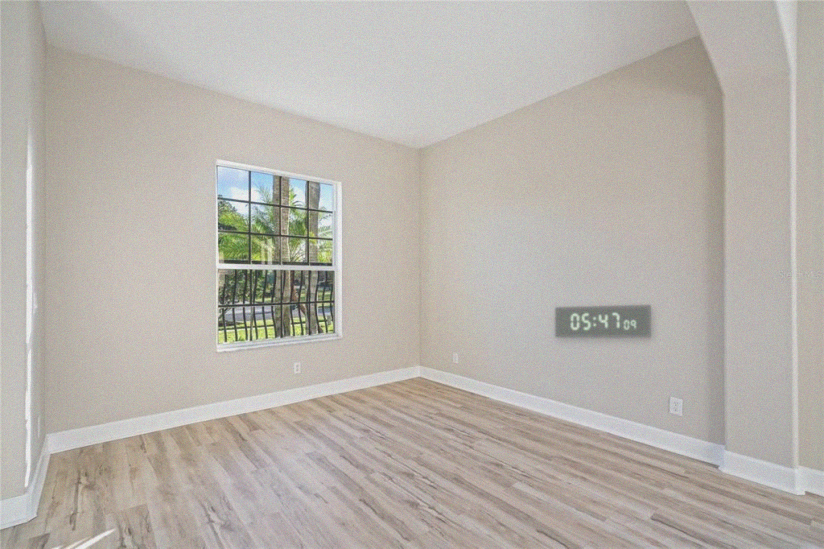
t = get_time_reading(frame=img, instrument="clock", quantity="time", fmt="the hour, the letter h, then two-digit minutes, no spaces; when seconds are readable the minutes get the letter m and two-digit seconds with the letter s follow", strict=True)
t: 5h47m09s
